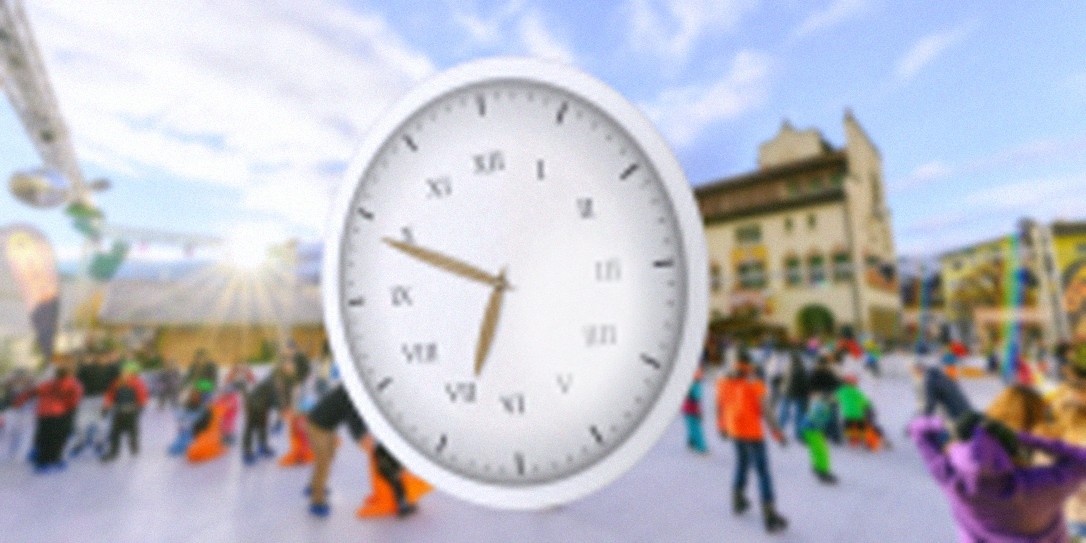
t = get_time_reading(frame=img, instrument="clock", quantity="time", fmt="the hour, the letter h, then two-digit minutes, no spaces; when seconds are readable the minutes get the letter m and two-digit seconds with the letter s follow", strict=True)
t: 6h49
